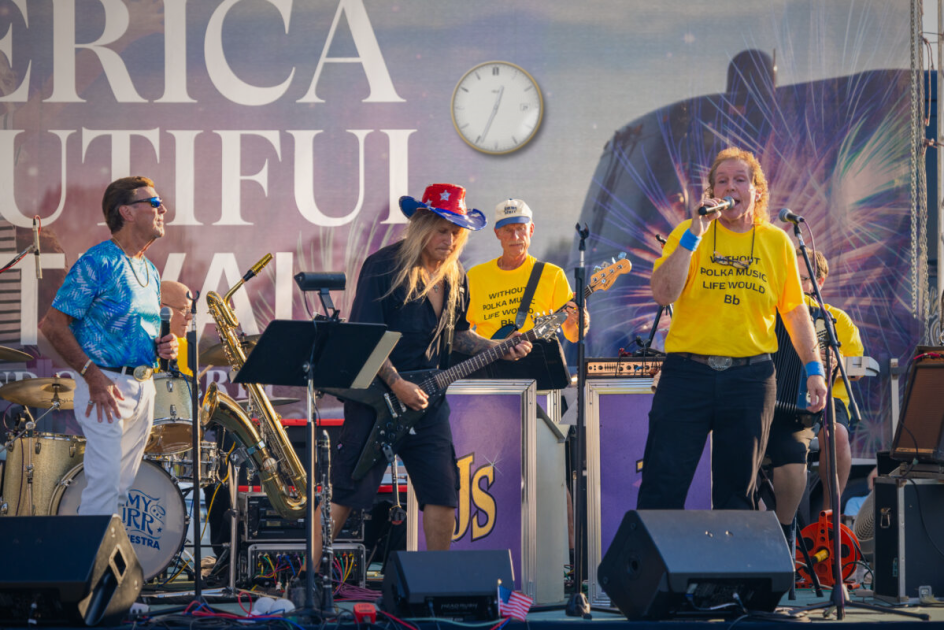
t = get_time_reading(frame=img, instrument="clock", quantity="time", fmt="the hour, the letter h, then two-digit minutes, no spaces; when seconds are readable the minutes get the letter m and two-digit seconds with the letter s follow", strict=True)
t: 12h34
